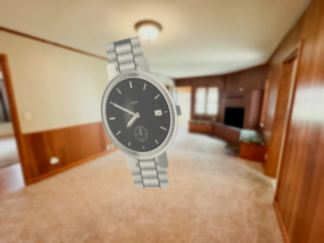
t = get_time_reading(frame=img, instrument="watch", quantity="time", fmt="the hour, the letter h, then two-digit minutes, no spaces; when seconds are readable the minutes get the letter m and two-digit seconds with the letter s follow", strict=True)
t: 7h50
